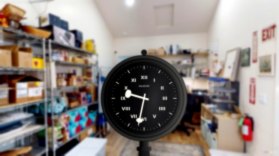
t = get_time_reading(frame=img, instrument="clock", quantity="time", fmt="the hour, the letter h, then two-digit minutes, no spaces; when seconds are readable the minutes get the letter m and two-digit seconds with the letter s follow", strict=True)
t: 9h32
